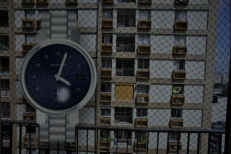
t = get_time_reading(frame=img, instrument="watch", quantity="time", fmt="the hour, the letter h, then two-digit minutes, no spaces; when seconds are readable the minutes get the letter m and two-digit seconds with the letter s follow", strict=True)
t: 4h03
